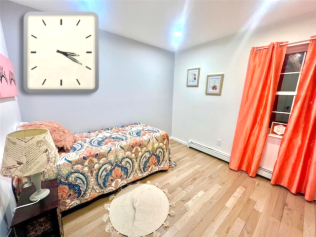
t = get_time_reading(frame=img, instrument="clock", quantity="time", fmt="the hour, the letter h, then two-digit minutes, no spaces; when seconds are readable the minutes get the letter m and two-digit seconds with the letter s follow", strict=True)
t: 3h20
